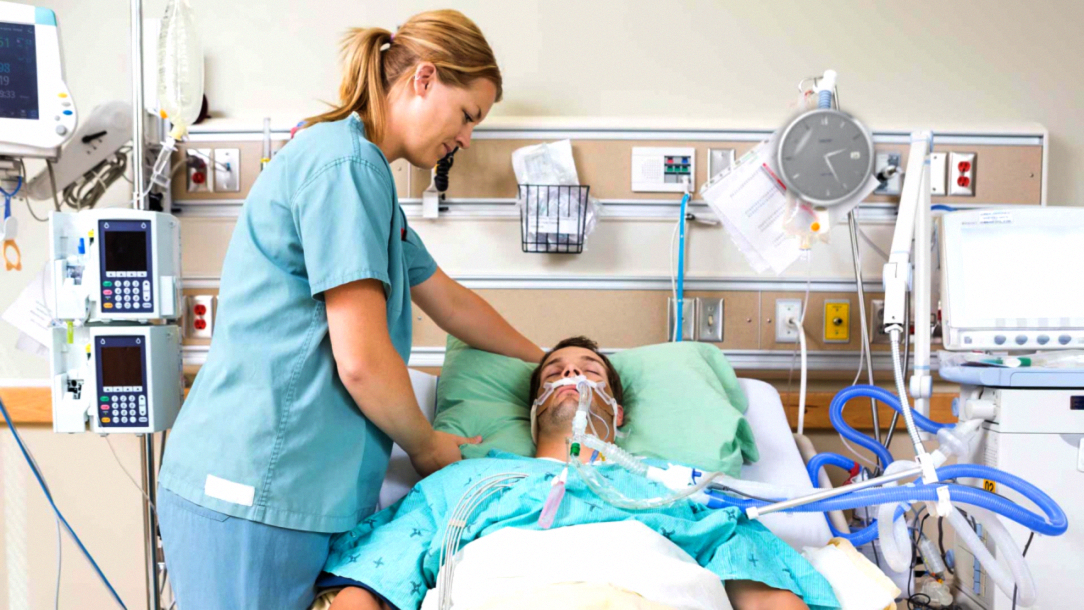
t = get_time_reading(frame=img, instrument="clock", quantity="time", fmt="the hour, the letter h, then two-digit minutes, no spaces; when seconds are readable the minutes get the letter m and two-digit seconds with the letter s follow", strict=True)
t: 2h26
